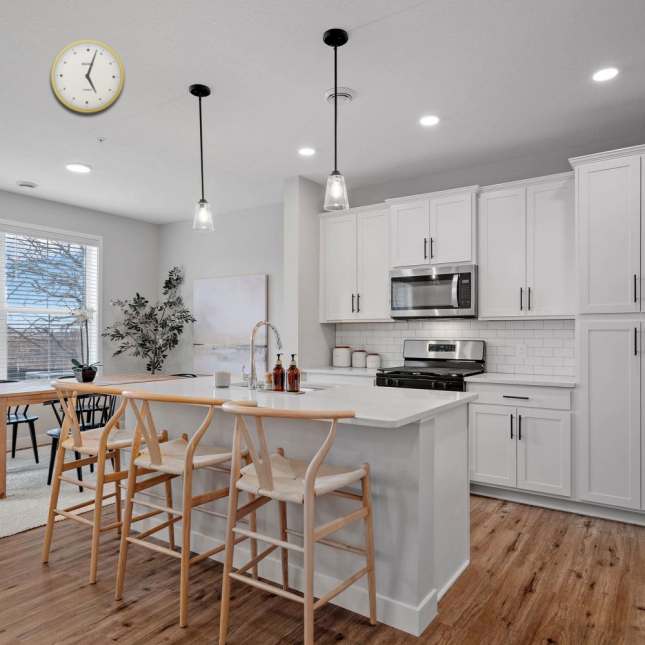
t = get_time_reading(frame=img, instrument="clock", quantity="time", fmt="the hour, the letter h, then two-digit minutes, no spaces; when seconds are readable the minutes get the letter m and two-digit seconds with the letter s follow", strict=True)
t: 5h03
